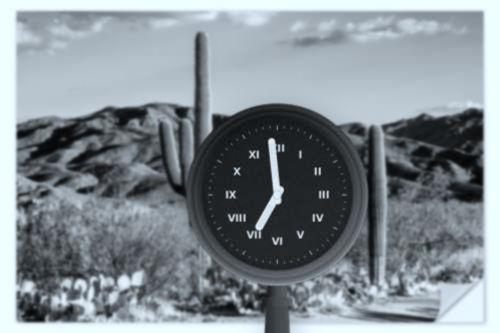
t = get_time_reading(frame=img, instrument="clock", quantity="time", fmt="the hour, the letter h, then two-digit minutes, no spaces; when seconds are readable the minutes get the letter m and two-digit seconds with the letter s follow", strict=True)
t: 6h59
